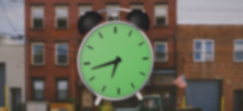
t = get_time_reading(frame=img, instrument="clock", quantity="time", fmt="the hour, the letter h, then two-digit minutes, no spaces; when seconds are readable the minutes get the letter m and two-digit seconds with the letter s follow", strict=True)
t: 6h43
